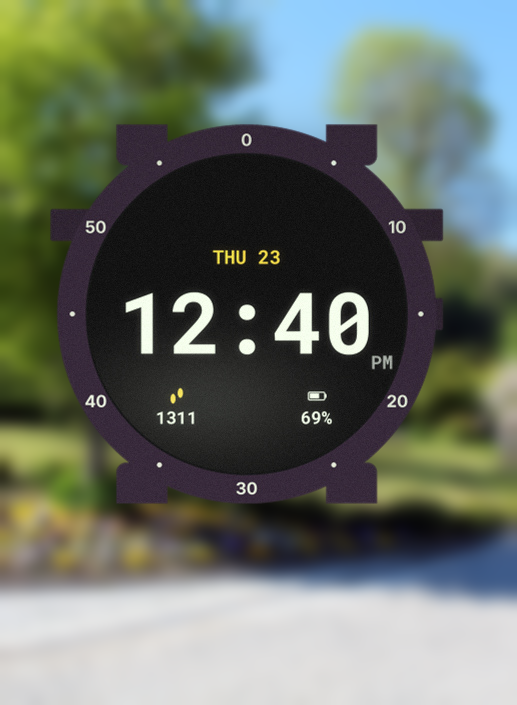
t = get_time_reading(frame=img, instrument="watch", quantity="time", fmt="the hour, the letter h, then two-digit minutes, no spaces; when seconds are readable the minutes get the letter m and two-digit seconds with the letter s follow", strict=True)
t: 12h40
